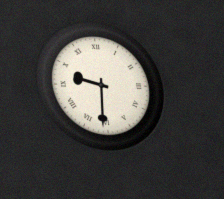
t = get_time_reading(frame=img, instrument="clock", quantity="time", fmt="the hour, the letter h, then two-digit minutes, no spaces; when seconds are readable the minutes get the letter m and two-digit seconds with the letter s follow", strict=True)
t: 9h31
